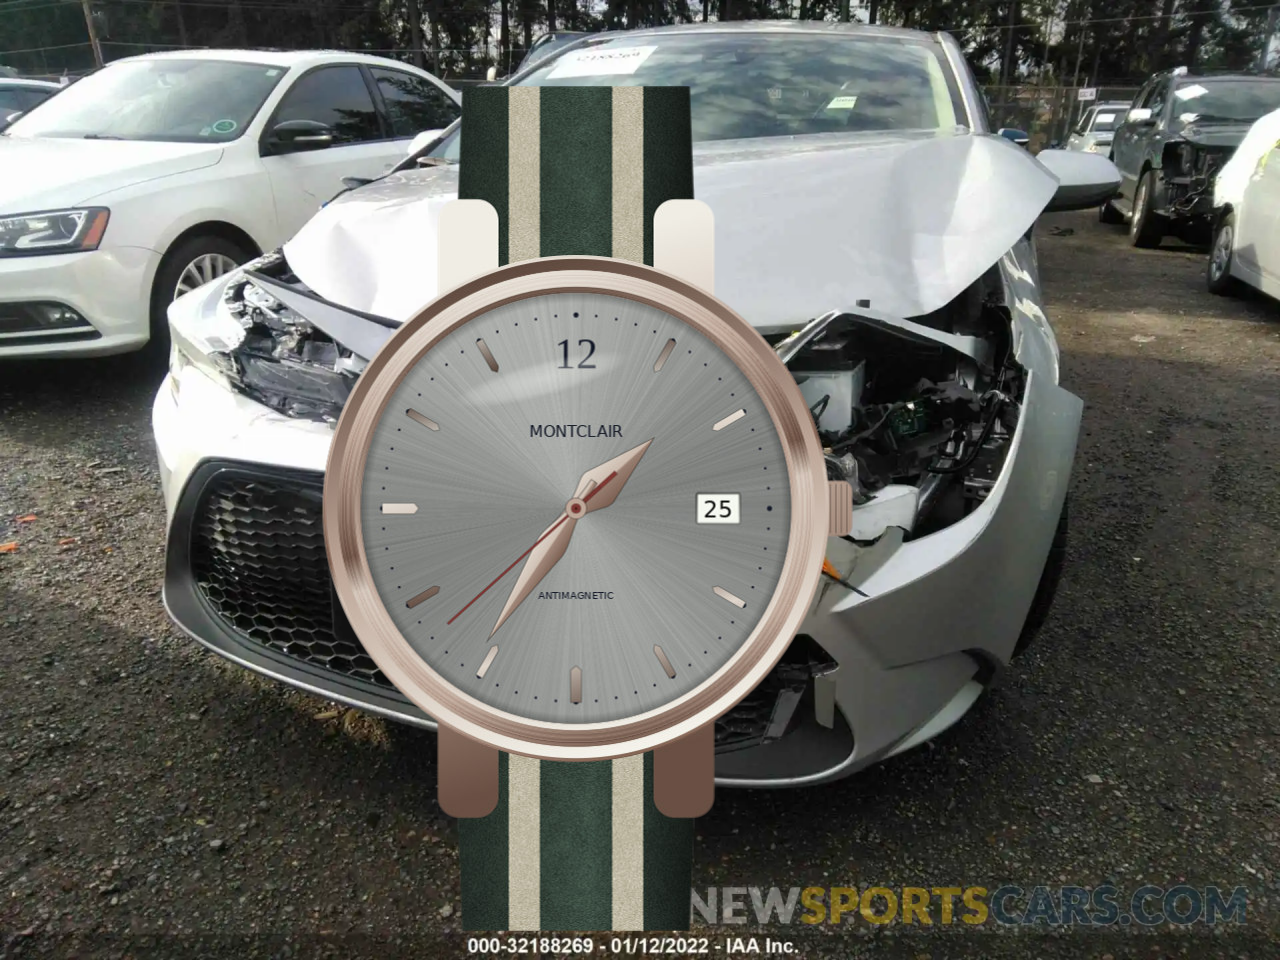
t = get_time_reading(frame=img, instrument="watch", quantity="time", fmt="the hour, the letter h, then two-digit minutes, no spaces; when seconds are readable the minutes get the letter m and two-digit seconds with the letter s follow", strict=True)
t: 1h35m38s
